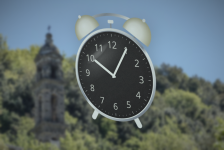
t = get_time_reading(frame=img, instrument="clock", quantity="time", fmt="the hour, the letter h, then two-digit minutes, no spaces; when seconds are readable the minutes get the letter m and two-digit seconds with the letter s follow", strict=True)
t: 10h05
